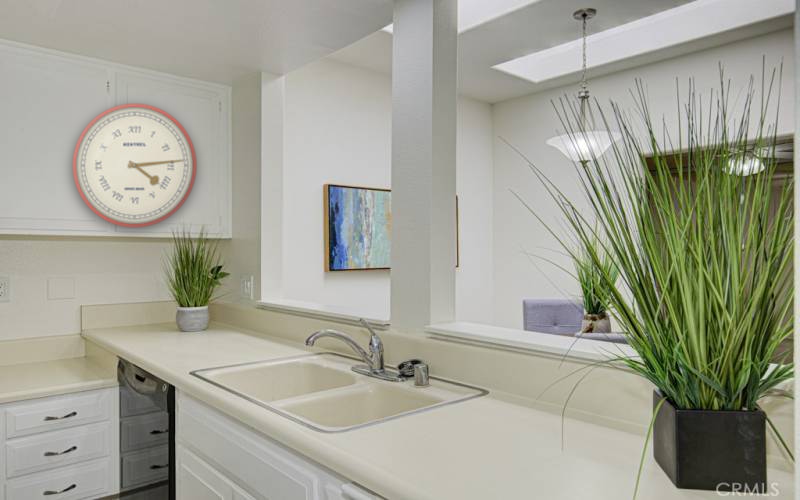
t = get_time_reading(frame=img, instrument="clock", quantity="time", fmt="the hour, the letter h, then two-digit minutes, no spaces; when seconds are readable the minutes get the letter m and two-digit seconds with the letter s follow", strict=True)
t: 4h14
